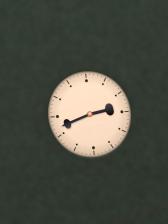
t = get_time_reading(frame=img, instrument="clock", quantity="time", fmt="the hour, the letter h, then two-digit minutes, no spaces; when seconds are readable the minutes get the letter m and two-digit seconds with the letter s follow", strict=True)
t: 2h42
